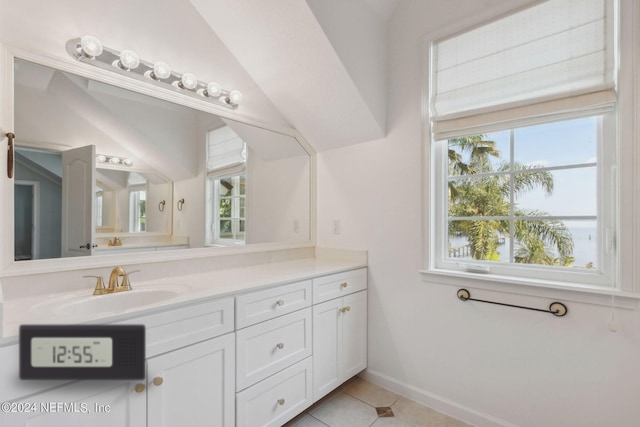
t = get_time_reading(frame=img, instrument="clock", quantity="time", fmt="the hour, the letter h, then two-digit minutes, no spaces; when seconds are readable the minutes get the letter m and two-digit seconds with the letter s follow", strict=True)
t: 12h55
